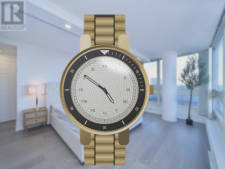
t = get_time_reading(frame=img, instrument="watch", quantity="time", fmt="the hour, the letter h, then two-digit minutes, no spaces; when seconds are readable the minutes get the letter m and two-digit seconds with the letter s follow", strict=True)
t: 4h51
